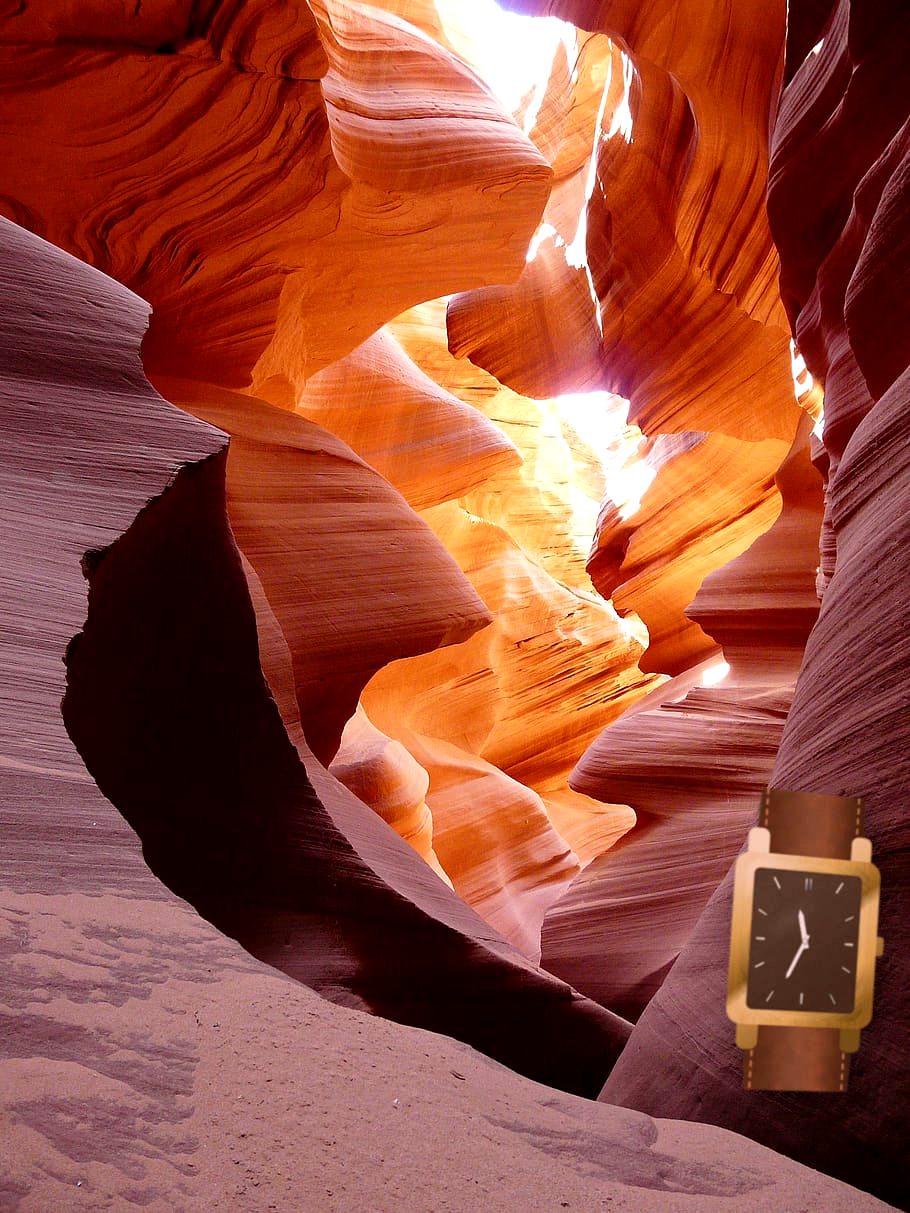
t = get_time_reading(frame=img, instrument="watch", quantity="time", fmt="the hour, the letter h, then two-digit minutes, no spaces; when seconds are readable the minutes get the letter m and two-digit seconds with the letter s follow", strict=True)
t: 11h34
